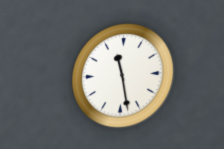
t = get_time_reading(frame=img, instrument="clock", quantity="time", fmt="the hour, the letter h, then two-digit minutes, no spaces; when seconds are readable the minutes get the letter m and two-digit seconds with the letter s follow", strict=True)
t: 11h28
